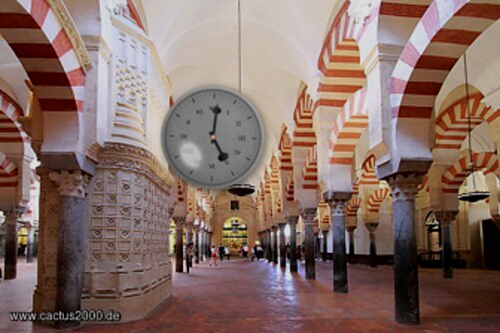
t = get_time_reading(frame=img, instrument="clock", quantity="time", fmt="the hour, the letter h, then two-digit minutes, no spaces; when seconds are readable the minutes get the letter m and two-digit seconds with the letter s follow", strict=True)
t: 5h01
